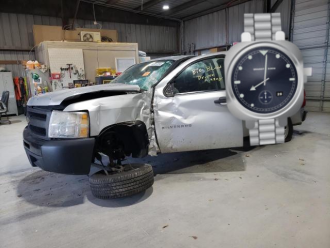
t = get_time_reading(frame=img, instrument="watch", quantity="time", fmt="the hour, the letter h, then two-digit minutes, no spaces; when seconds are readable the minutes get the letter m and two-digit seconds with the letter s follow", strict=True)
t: 8h01
